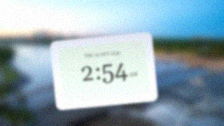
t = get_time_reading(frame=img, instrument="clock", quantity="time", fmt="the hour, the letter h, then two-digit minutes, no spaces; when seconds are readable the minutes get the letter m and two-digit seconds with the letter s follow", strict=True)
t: 2h54
